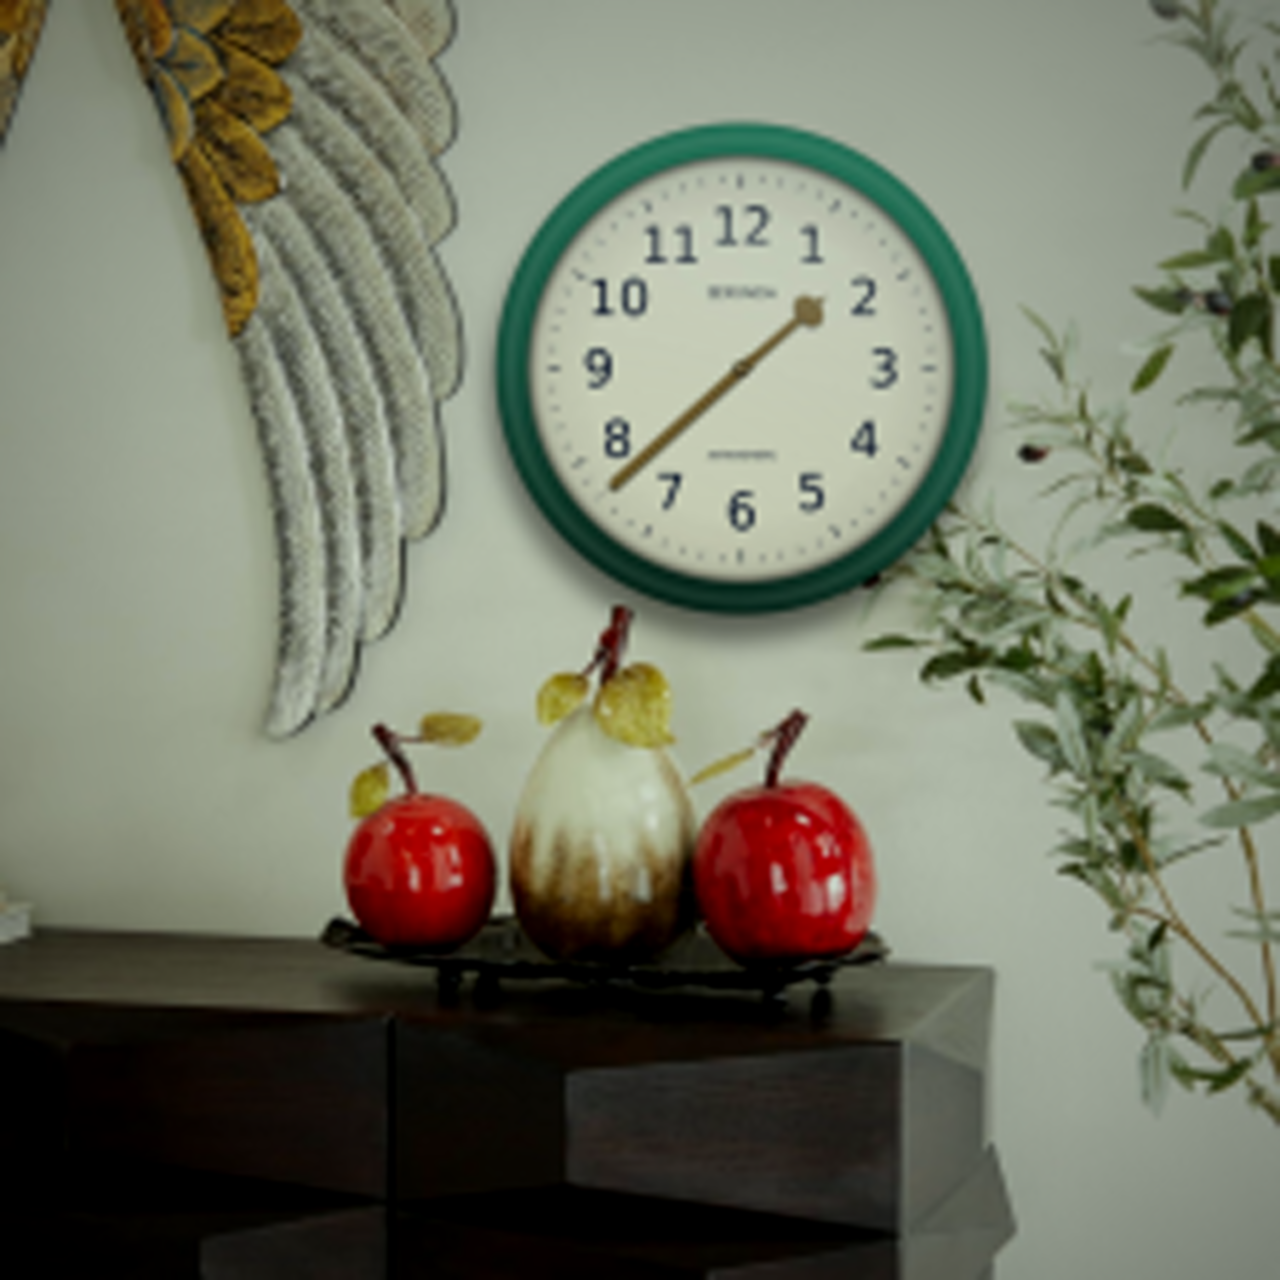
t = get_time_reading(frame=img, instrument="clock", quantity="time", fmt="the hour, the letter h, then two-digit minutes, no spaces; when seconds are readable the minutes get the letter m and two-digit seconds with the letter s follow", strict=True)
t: 1h38
